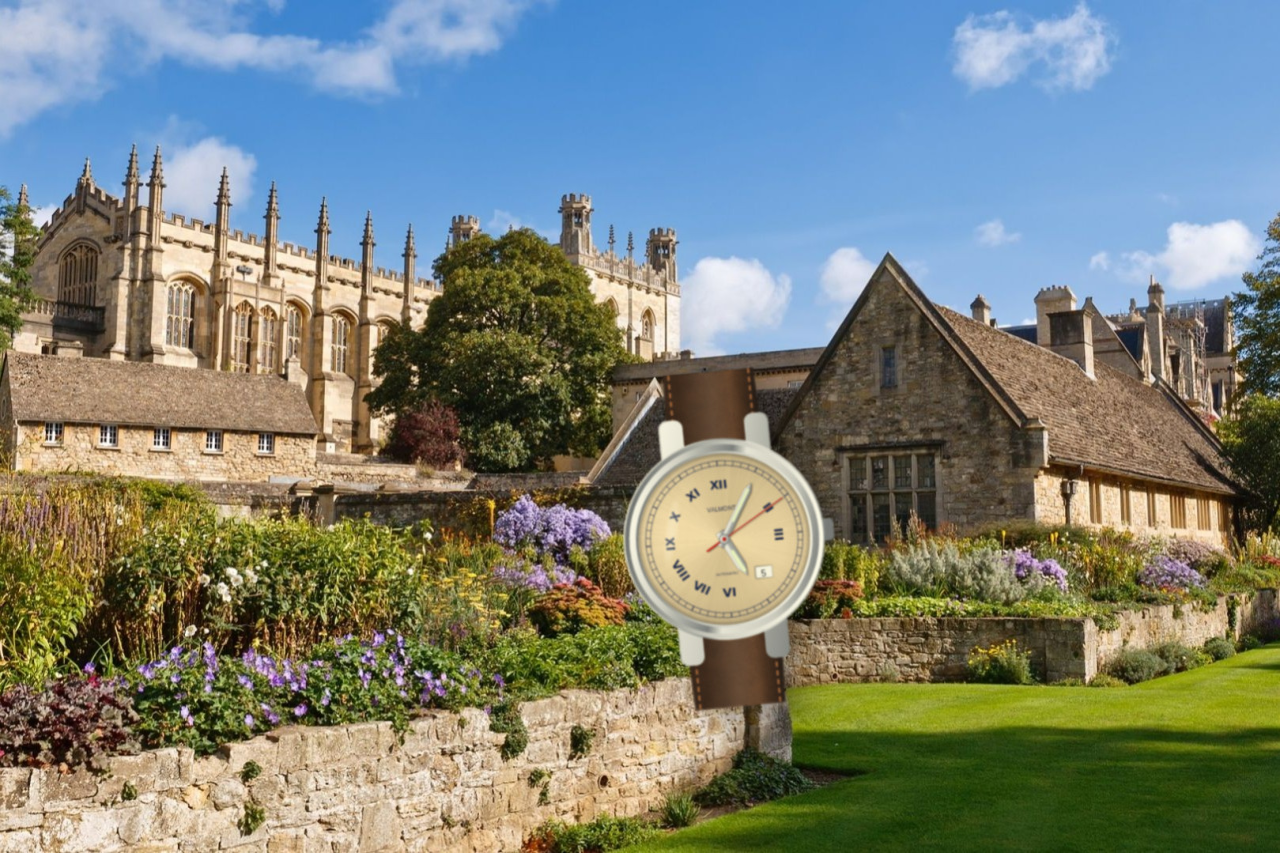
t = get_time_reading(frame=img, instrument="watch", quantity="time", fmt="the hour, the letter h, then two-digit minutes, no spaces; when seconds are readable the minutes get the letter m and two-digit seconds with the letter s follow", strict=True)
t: 5h05m10s
